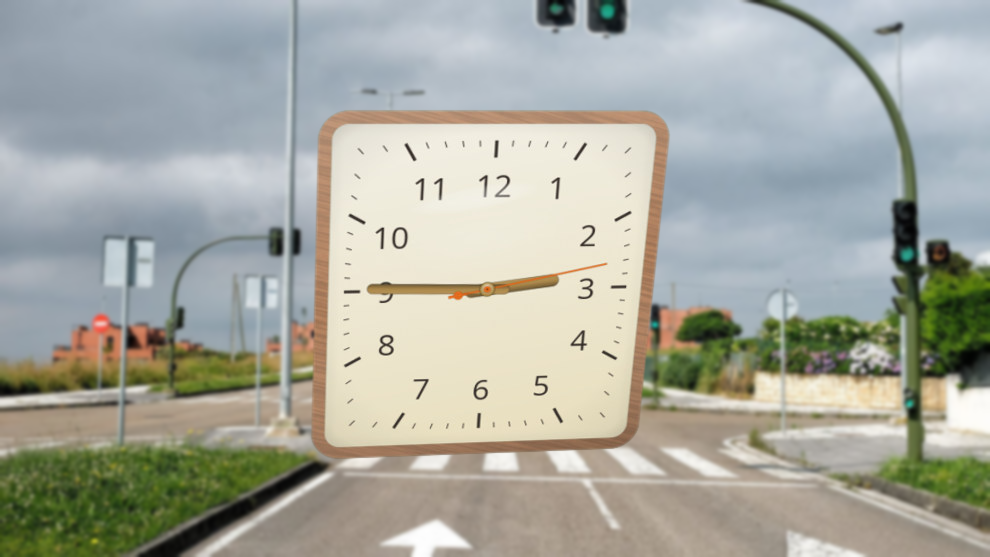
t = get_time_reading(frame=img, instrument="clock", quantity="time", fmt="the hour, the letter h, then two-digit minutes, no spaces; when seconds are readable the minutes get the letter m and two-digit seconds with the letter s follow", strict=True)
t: 2h45m13s
